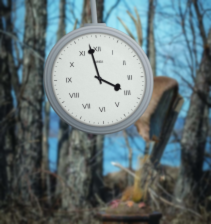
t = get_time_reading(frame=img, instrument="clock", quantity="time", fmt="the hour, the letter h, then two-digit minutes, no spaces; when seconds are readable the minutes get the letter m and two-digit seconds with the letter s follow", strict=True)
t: 3h58
